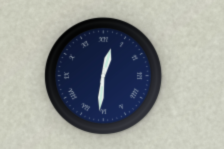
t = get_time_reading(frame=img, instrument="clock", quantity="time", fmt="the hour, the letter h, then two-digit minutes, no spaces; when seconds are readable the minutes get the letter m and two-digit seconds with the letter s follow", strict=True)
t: 12h31
